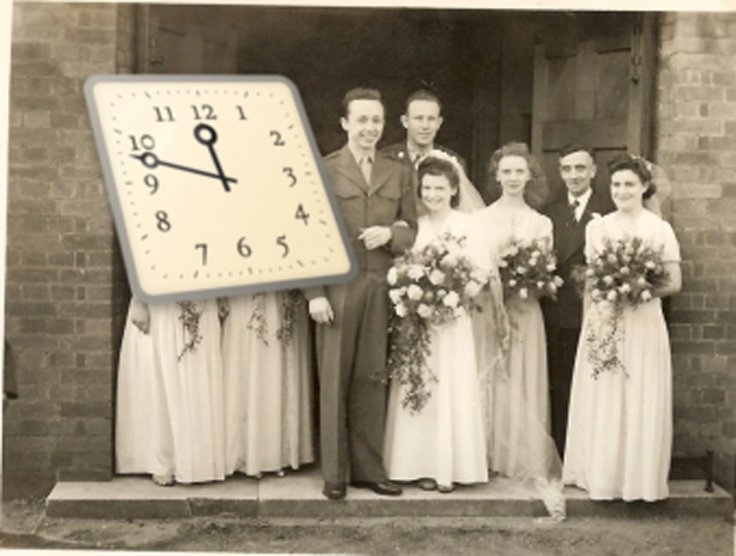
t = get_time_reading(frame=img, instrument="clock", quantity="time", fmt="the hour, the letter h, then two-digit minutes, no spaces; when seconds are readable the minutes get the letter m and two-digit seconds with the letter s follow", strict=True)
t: 11h48
